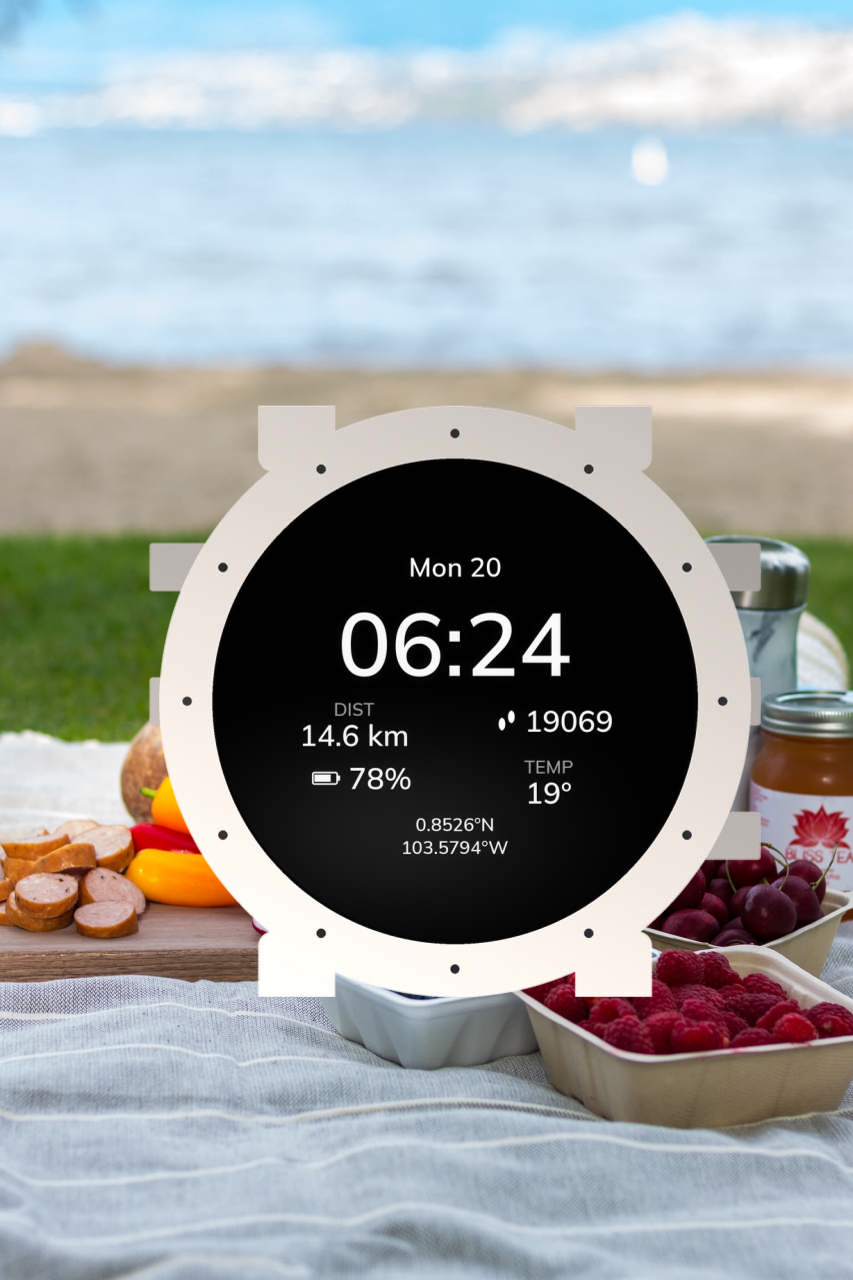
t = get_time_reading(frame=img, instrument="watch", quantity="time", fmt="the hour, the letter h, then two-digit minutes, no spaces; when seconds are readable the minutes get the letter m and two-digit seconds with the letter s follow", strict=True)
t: 6h24
